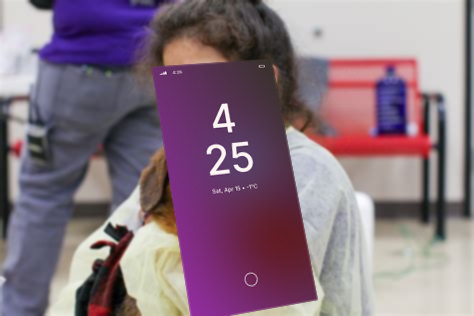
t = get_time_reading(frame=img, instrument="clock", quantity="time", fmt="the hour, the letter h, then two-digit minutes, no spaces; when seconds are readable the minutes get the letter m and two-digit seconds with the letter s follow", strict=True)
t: 4h25
